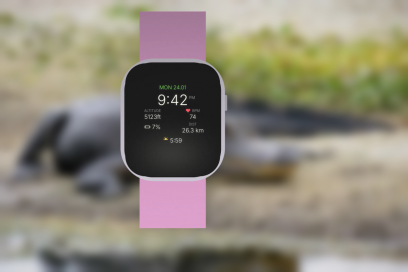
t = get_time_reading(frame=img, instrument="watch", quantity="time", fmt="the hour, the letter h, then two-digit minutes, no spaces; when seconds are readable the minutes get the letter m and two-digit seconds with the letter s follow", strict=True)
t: 9h42
